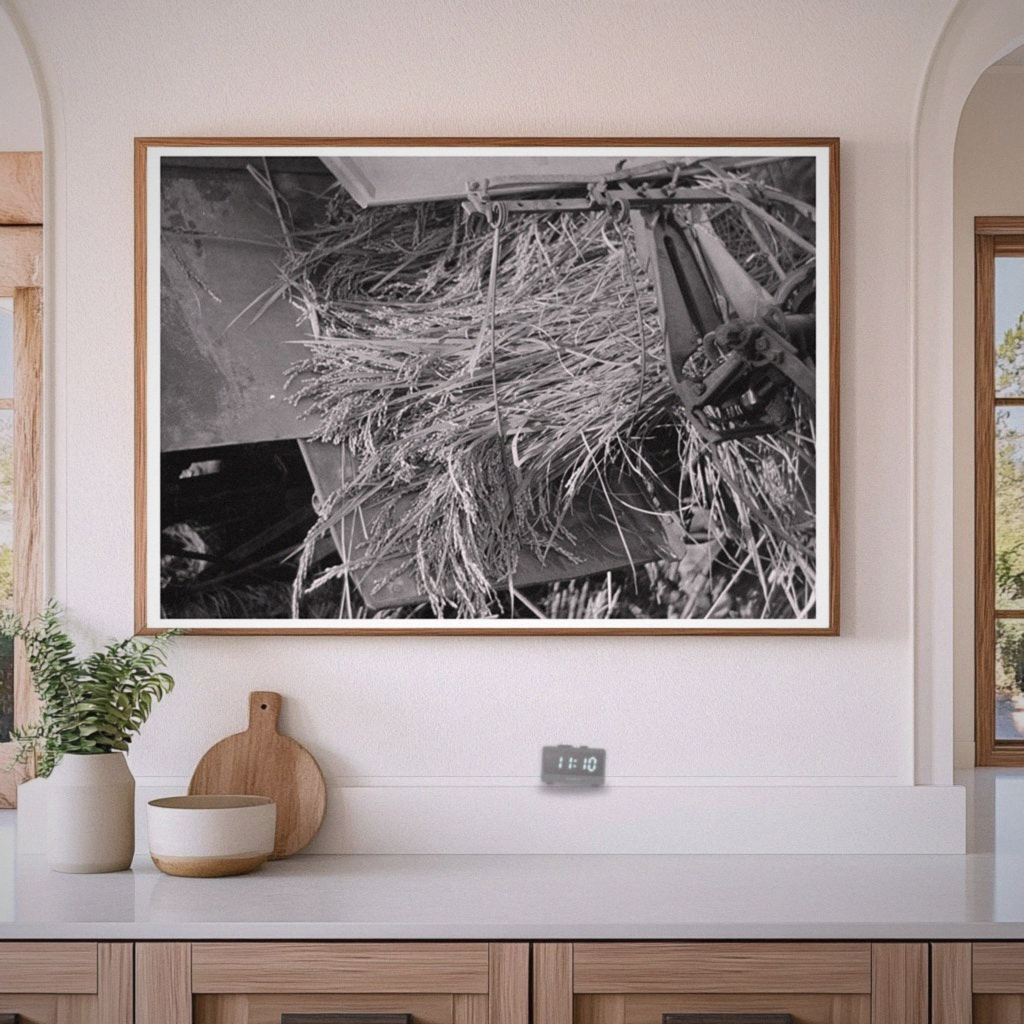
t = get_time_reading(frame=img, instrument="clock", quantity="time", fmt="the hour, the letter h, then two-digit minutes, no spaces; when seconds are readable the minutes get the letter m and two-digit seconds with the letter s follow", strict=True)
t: 11h10
